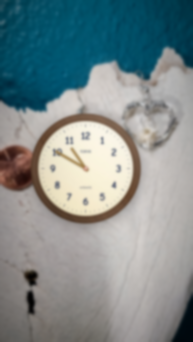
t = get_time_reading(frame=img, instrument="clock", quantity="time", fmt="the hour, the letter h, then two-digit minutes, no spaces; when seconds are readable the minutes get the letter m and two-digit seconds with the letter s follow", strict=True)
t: 10h50
